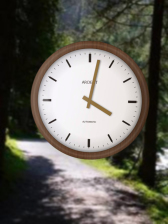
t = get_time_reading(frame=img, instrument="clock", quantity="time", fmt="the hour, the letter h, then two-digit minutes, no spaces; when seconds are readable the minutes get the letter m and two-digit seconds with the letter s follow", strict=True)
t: 4h02
